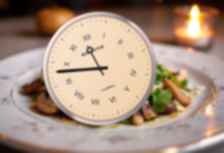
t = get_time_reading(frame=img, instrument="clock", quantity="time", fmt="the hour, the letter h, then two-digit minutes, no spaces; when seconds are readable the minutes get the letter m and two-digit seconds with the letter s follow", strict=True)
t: 11h48
